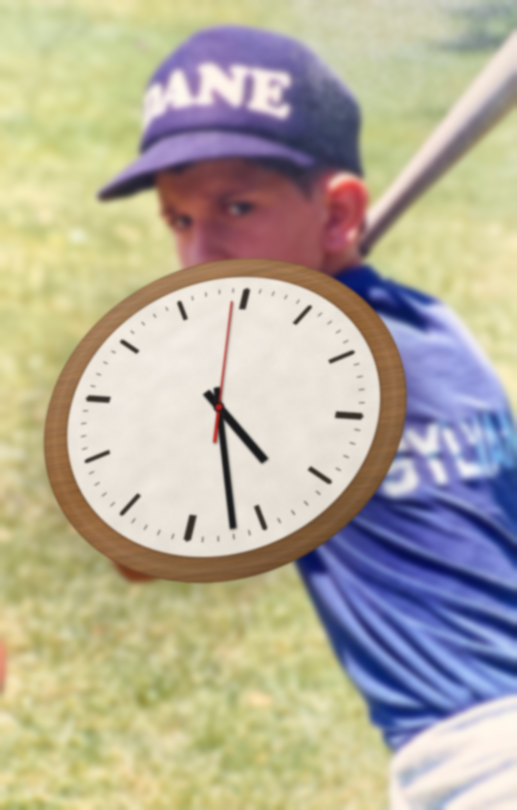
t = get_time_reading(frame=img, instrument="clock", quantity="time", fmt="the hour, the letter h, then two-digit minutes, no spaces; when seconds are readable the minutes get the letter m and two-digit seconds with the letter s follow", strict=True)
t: 4h26m59s
